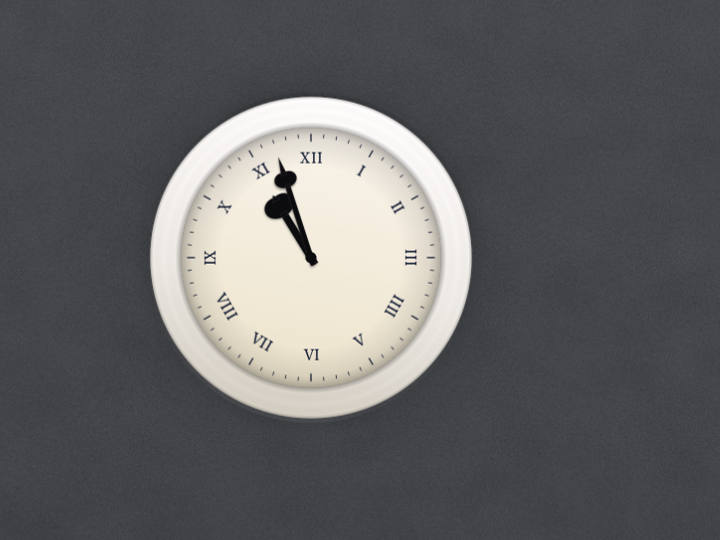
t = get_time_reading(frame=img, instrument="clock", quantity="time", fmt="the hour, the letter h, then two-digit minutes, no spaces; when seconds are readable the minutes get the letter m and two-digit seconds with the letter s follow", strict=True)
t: 10h57
